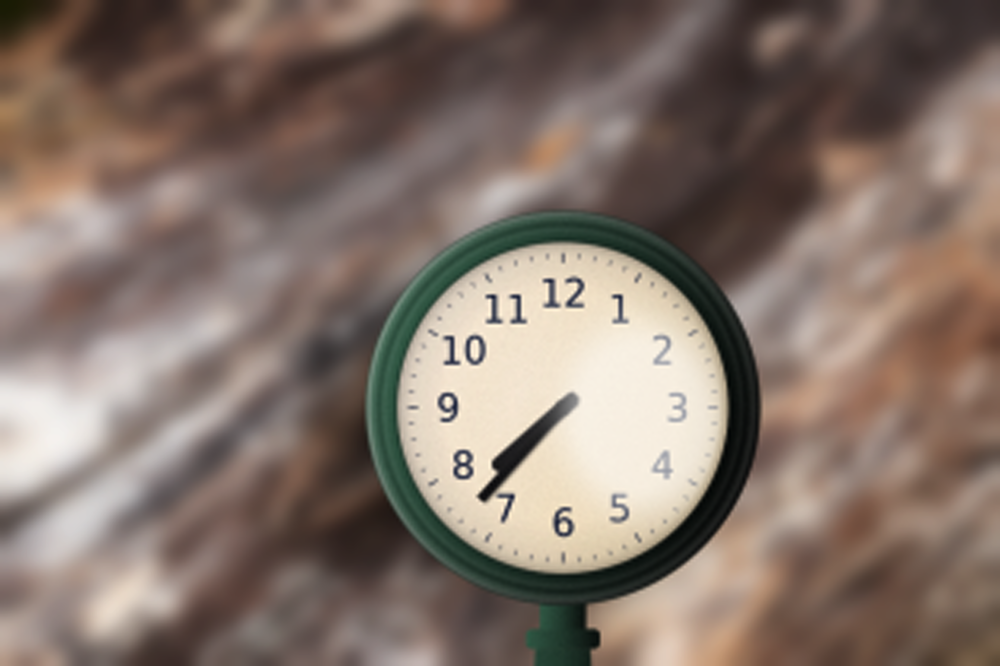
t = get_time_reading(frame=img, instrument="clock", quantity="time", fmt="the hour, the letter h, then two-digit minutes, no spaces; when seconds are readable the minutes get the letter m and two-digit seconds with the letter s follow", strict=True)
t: 7h37
